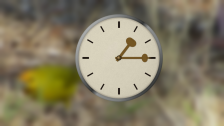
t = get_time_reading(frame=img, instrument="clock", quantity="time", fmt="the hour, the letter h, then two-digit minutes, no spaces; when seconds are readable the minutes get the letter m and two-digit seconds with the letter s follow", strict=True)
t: 1h15
